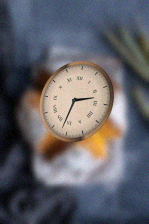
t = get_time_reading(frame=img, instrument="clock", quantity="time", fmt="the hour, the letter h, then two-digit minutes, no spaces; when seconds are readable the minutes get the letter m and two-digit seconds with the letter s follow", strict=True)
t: 2h32
